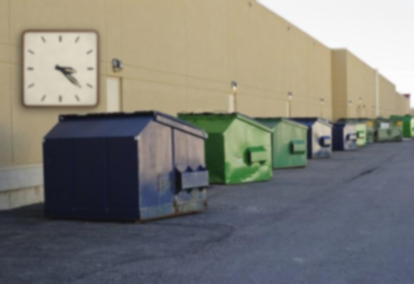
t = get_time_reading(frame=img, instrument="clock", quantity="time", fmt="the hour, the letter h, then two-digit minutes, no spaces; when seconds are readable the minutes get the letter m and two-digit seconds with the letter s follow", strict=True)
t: 3h22
